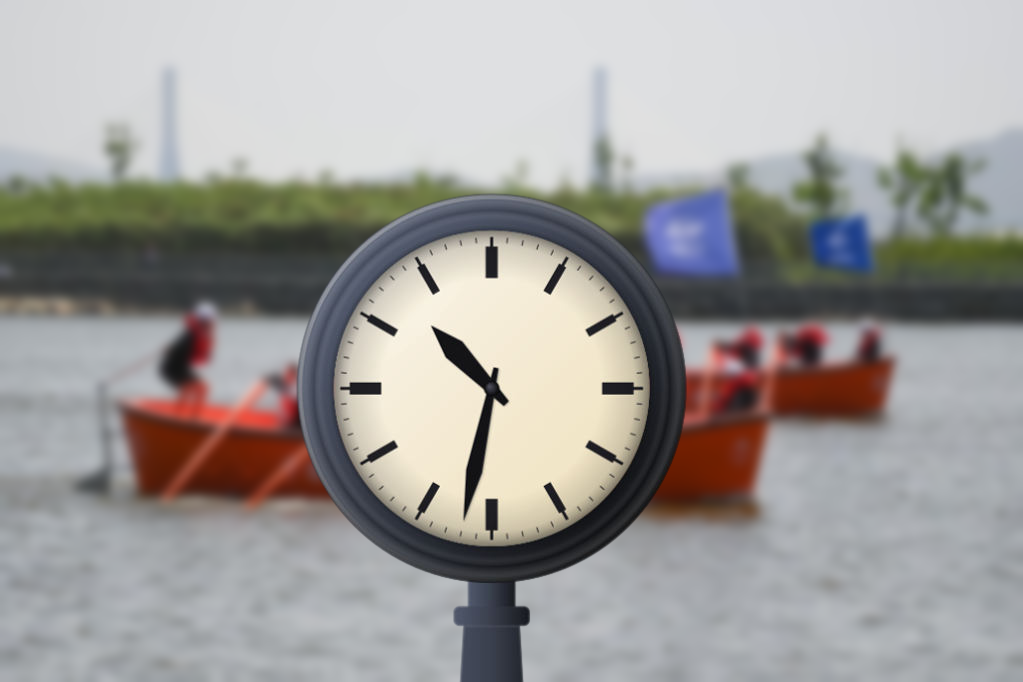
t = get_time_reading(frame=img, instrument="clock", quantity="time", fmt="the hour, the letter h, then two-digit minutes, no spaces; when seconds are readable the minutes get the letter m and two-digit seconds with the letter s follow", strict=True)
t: 10h32
